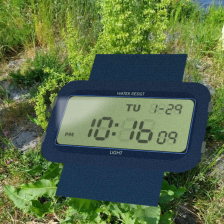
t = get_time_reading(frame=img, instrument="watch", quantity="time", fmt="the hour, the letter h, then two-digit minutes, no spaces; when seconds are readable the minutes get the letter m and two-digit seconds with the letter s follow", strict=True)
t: 10h16m09s
